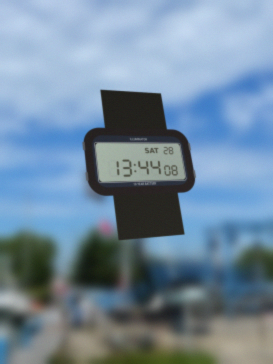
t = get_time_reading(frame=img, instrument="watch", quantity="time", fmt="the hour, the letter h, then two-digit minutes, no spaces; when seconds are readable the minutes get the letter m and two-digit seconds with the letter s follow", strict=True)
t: 13h44m08s
